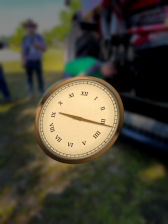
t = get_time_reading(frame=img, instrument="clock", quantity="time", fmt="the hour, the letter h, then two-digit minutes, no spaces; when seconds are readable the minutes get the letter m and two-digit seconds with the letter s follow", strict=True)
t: 9h16
